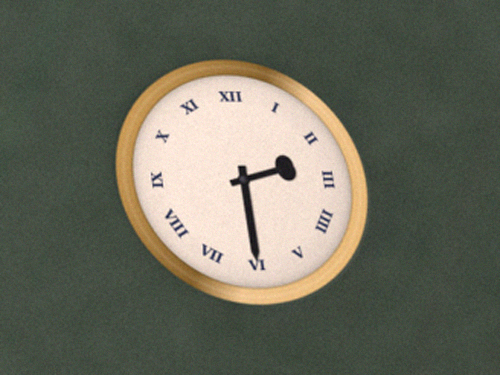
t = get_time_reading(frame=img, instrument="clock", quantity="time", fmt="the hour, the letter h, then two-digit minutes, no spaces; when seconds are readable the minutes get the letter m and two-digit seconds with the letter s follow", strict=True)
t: 2h30
